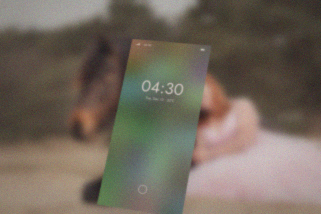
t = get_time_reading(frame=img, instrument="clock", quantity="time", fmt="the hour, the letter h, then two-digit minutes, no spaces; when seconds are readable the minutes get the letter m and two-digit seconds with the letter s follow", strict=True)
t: 4h30
